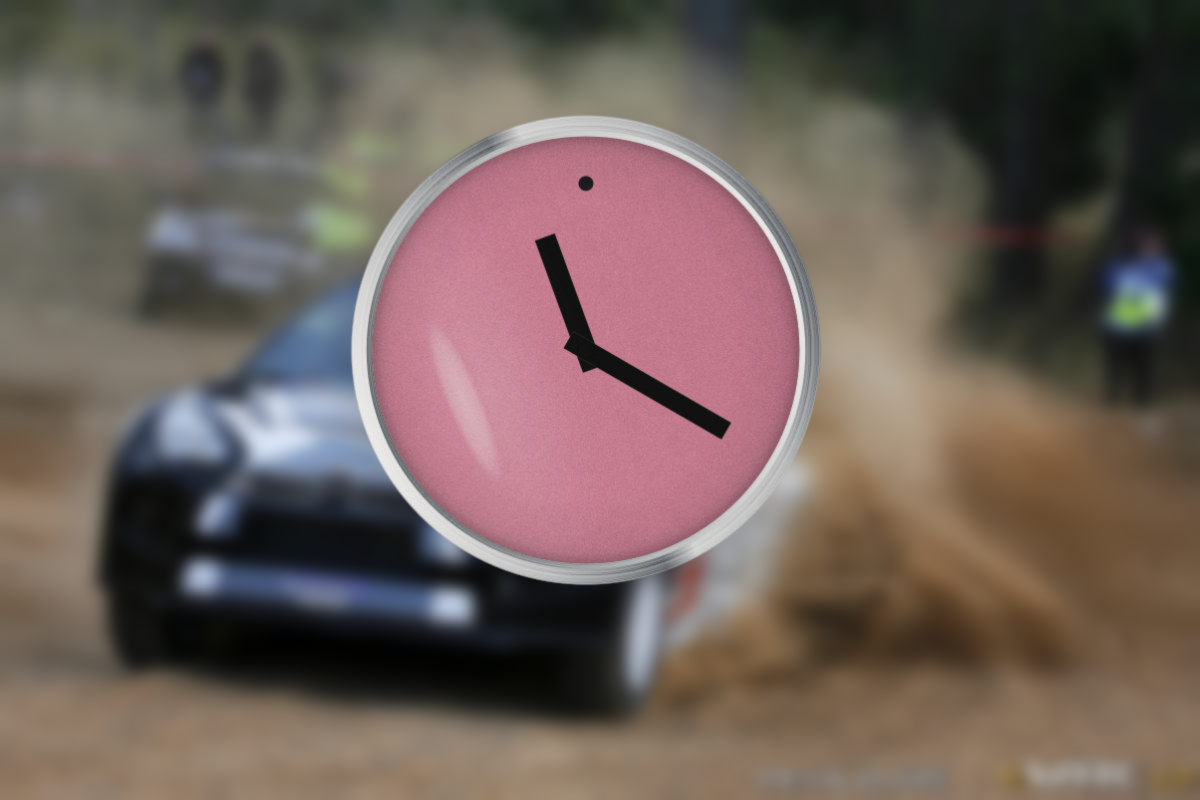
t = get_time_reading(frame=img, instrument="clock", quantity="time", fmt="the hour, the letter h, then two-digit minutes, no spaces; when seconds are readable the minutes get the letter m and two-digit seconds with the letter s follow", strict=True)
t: 11h20
